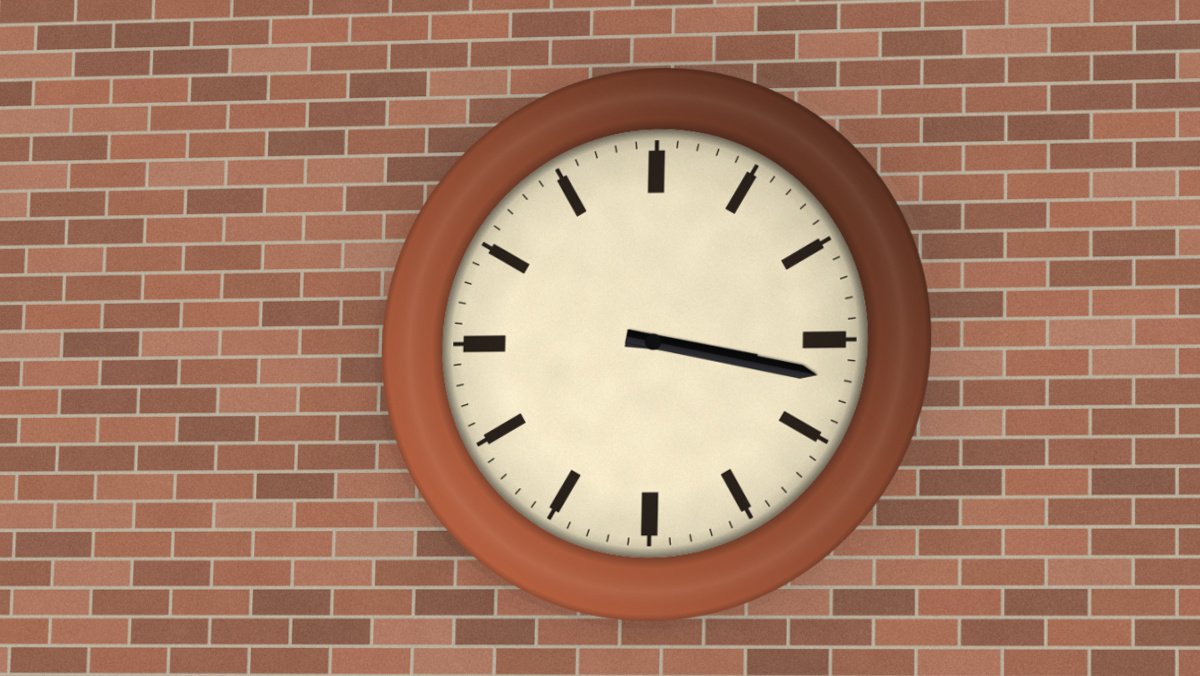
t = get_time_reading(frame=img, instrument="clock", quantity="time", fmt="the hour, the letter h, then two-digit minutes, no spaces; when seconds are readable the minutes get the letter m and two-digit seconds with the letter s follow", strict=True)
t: 3h17
